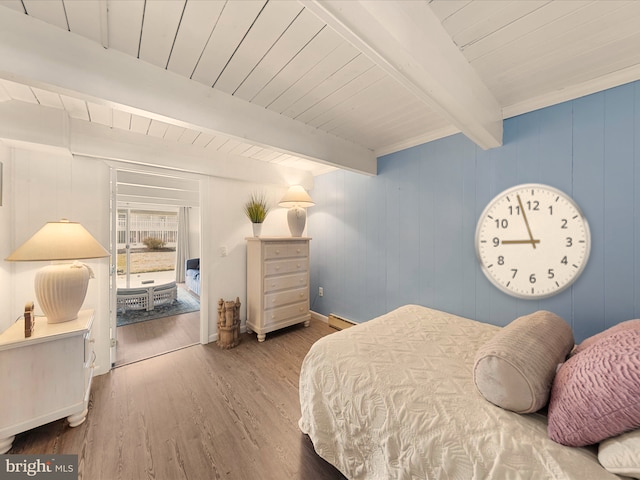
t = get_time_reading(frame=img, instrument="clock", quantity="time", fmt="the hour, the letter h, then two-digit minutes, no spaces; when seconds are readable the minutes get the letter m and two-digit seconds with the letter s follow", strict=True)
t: 8h57
